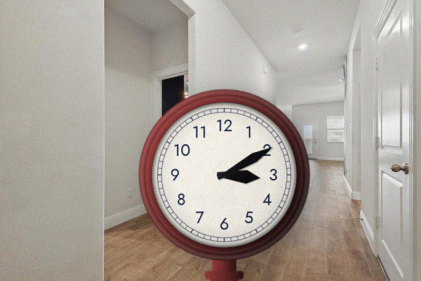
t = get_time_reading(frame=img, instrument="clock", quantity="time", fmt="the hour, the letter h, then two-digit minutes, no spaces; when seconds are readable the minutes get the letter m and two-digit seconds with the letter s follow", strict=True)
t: 3h10
